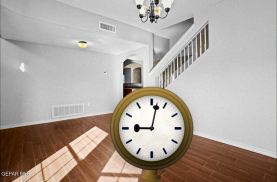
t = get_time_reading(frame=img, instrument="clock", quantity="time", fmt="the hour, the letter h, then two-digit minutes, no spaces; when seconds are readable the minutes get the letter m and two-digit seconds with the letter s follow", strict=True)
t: 9h02
